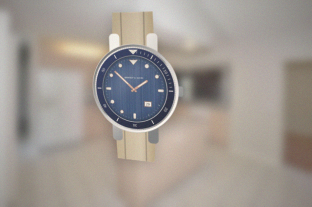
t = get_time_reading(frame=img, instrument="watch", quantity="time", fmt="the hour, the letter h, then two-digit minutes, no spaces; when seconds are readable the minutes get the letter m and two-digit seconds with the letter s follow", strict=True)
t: 1h52
